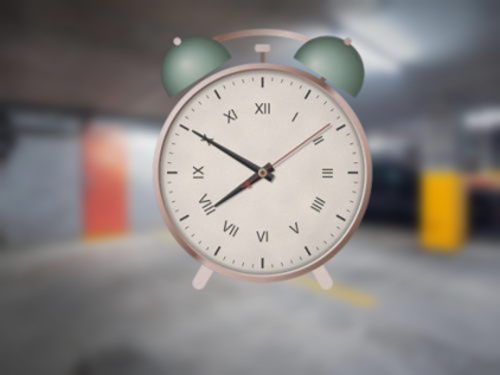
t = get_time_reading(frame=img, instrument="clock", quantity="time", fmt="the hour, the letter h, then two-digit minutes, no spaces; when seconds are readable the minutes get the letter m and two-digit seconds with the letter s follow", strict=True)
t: 7h50m09s
